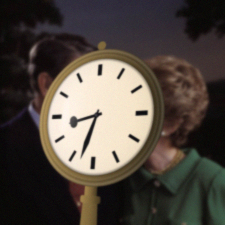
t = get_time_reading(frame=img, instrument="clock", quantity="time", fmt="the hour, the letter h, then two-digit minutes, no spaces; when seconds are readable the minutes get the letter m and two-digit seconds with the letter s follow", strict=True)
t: 8h33
